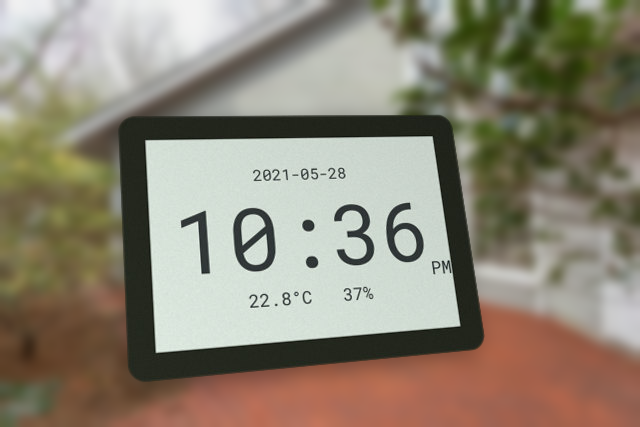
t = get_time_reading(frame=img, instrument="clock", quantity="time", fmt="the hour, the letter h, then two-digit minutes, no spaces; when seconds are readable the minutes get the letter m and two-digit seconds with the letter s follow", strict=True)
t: 10h36
